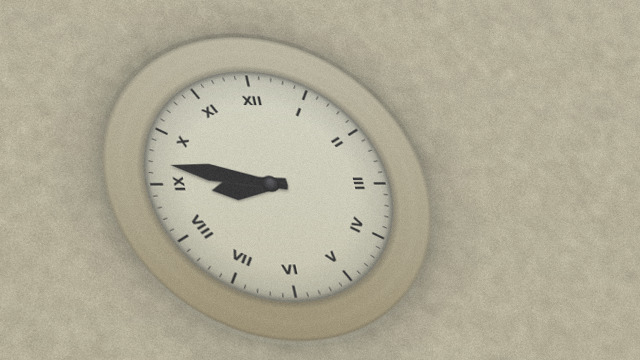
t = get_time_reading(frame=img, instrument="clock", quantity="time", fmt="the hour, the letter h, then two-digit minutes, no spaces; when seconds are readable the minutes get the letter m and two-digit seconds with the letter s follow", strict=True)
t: 8h47
